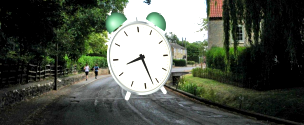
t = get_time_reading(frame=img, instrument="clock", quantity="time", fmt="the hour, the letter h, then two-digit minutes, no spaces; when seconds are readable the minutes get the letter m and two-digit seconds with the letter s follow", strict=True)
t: 8h27
